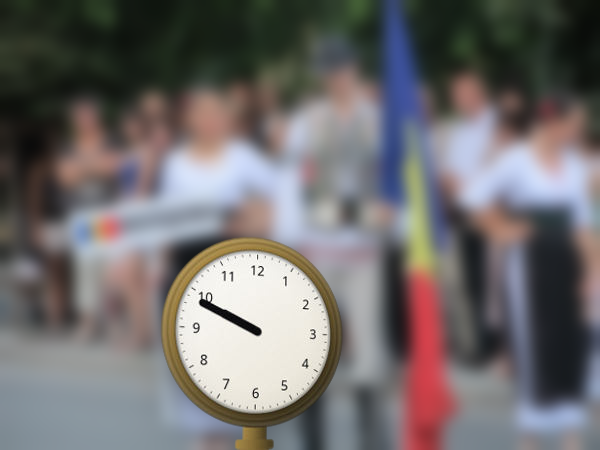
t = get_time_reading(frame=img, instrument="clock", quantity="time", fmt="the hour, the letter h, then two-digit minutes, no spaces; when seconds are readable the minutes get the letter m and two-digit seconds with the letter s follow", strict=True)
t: 9h49
